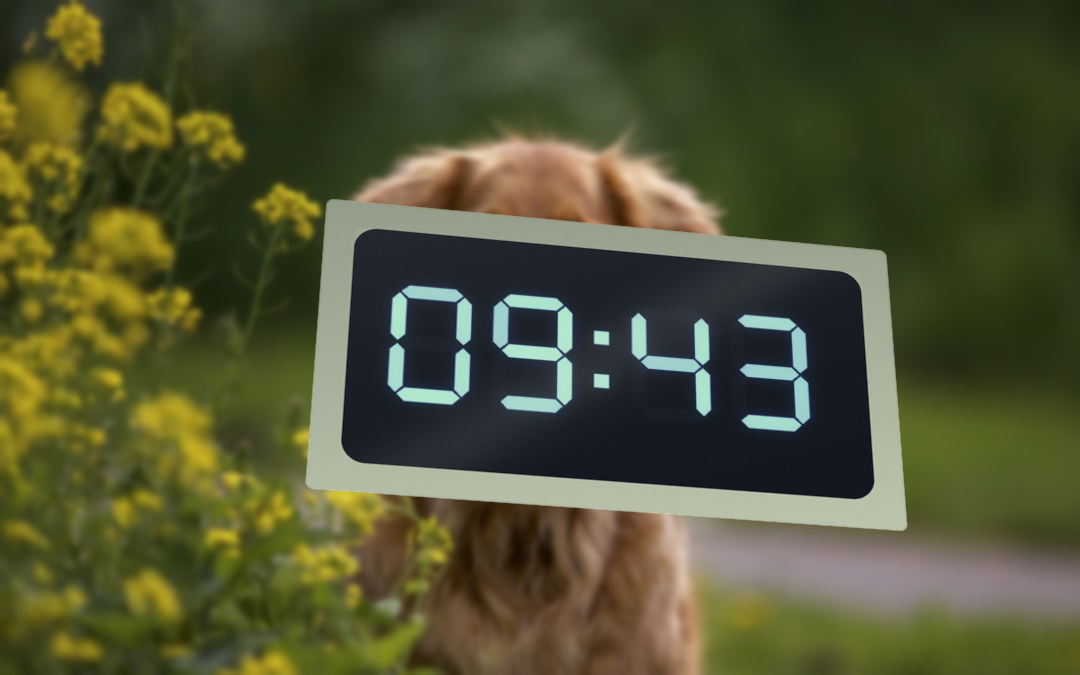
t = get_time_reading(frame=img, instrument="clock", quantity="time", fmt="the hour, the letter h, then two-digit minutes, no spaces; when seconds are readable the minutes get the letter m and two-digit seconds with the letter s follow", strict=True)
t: 9h43
